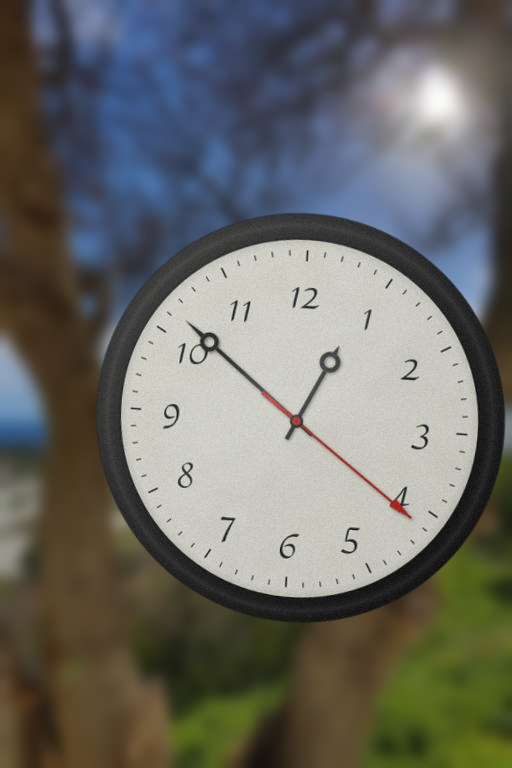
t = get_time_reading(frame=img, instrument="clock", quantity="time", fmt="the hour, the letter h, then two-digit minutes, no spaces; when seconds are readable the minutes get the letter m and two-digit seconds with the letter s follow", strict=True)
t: 12h51m21s
